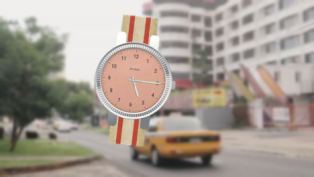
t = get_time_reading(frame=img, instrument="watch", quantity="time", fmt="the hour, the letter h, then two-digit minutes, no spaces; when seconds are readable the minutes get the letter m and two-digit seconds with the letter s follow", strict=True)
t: 5h15
